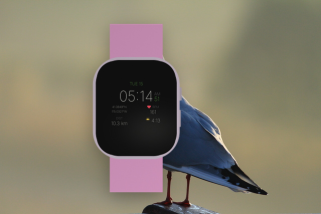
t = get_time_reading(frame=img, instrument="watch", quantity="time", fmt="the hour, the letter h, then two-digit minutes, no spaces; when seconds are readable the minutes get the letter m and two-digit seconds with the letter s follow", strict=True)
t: 5h14
